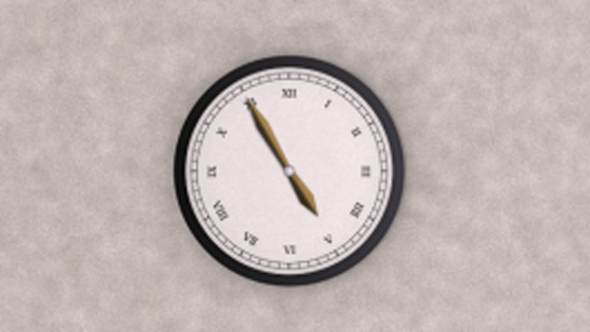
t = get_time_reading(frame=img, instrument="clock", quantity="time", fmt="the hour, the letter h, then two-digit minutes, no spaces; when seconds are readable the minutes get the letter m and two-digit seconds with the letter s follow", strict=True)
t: 4h55
